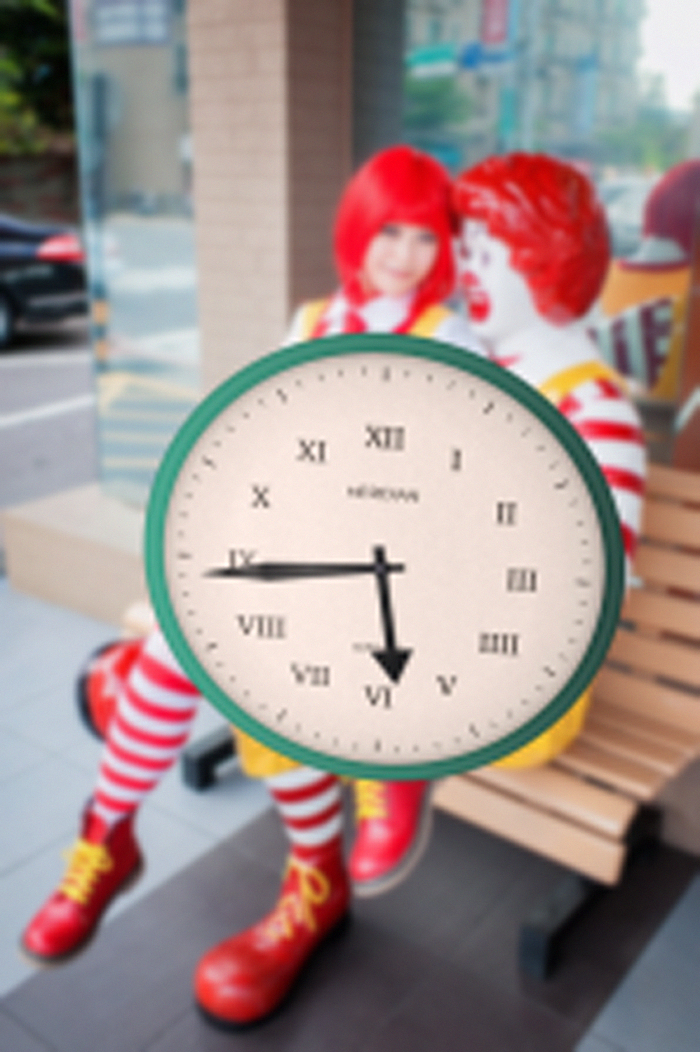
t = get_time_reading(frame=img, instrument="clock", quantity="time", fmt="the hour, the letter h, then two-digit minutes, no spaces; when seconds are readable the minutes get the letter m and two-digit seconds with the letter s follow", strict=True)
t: 5h44
